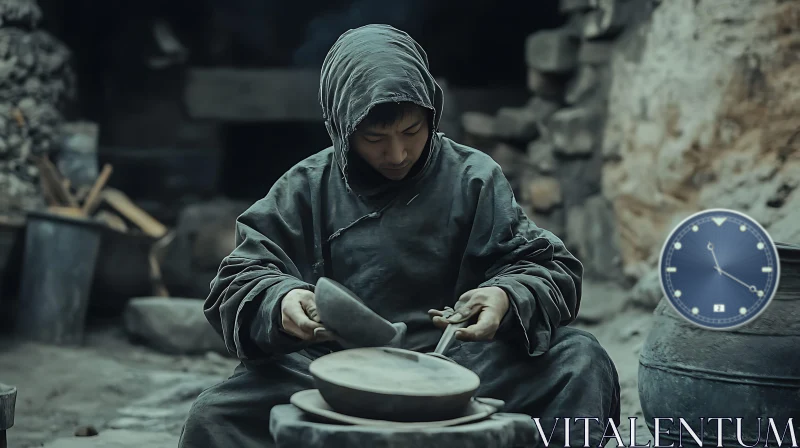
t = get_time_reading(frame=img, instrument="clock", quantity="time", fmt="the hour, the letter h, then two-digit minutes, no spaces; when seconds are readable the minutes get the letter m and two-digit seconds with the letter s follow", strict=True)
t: 11h20
